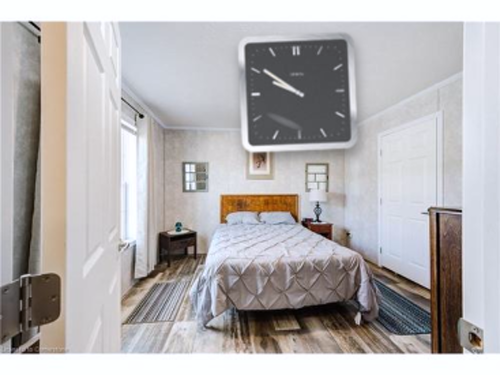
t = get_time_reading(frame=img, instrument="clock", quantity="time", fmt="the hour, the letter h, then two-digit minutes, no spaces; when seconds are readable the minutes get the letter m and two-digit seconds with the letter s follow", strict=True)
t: 9h51
